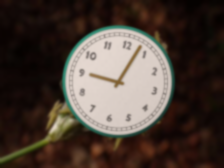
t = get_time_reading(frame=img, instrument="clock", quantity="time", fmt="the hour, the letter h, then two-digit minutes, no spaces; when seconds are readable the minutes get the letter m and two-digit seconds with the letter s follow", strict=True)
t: 9h03
